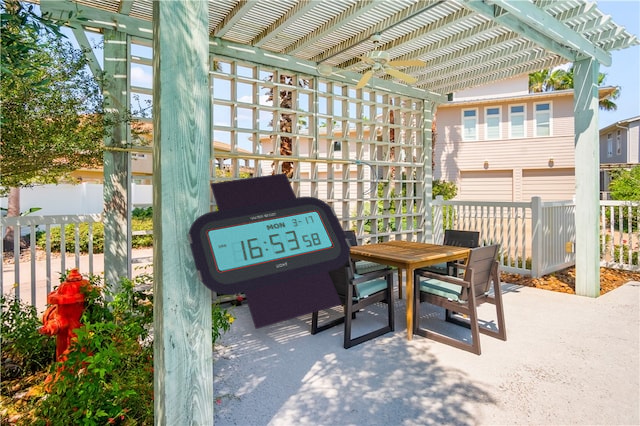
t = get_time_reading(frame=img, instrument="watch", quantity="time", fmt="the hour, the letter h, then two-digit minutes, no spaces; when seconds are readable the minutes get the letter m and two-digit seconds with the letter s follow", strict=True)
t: 16h53m58s
